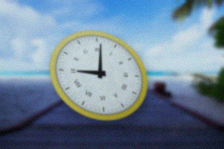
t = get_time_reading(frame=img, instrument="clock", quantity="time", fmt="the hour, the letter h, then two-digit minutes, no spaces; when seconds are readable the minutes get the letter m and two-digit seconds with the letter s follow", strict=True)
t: 9h01
